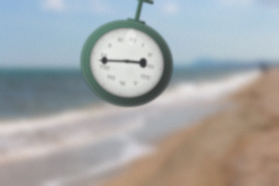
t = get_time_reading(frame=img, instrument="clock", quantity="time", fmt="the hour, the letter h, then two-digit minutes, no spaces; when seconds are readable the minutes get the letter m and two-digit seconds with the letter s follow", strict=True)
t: 2h43
